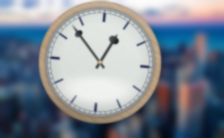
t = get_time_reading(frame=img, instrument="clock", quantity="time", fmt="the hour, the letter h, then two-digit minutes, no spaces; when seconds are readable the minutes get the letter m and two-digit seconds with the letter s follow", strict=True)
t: 12h53
